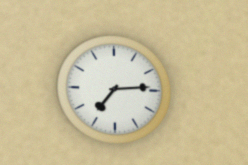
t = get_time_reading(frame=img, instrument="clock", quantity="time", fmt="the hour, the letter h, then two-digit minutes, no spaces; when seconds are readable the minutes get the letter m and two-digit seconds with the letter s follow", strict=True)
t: 7h14
